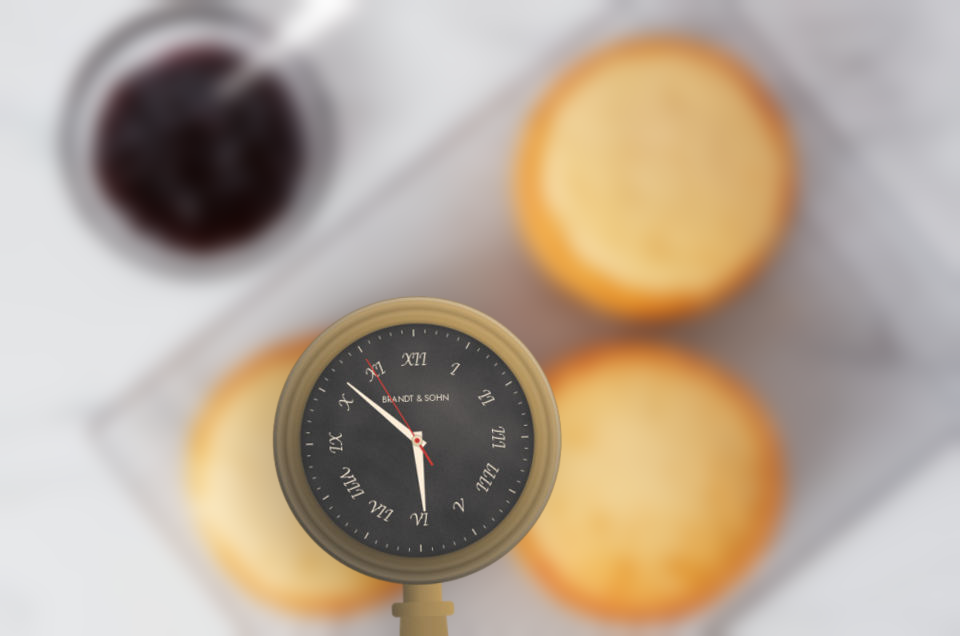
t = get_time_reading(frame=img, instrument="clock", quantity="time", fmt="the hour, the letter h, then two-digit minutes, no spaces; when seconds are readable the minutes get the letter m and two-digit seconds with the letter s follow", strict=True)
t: 5h51m55s
